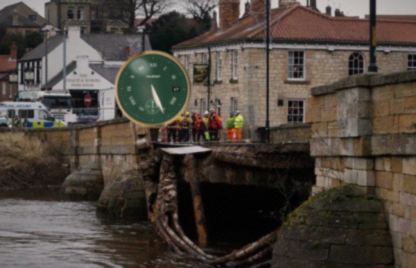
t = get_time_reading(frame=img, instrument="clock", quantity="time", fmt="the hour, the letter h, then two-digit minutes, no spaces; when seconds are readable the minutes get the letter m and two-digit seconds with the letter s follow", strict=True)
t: 5h26
